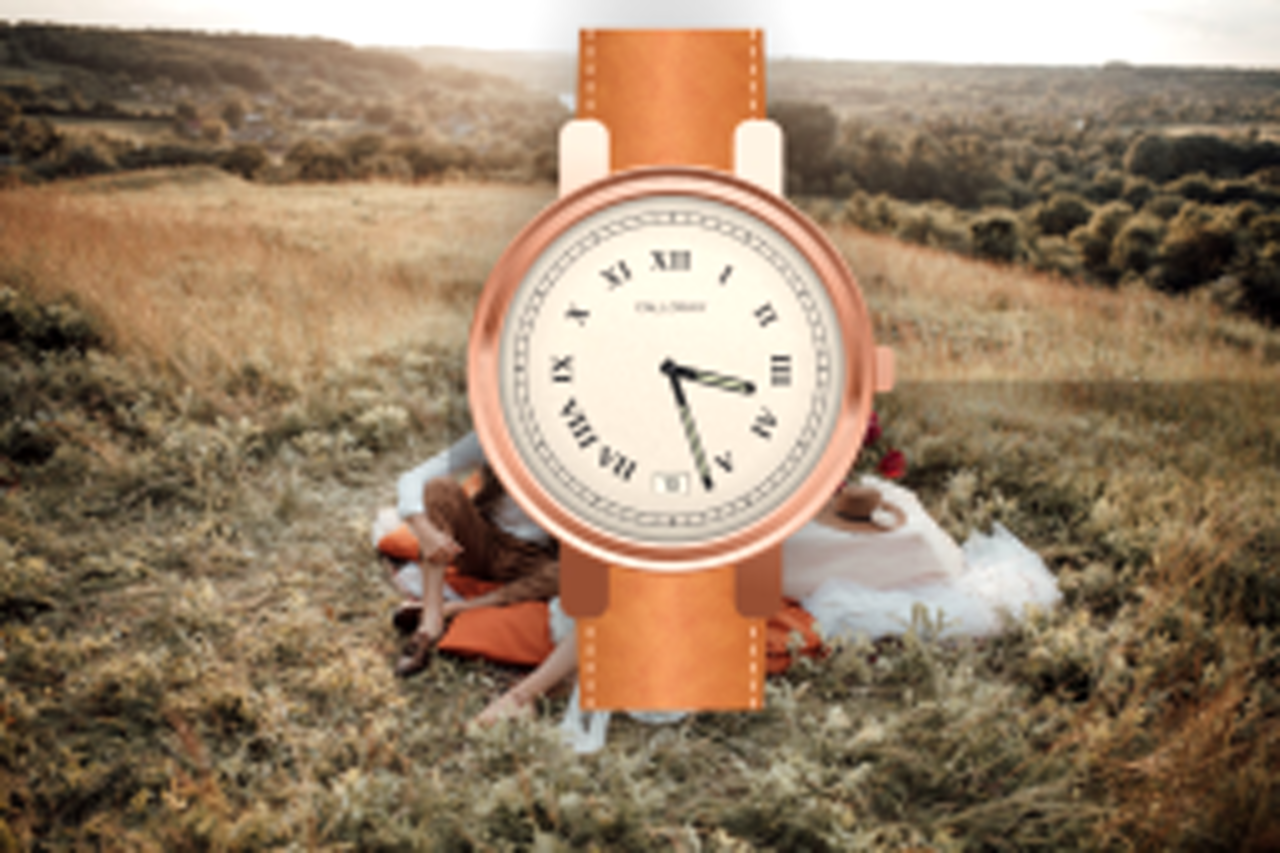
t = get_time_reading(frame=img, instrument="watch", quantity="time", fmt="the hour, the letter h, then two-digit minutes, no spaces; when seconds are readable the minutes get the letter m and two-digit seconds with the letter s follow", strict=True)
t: 3h27
